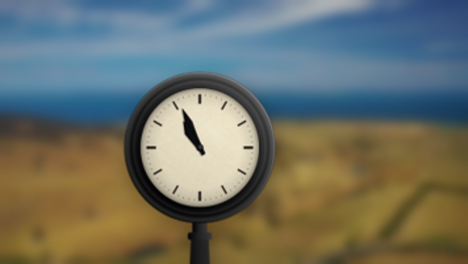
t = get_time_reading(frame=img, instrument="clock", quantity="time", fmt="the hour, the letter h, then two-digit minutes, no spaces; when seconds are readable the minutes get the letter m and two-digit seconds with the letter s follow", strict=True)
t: 10h56
